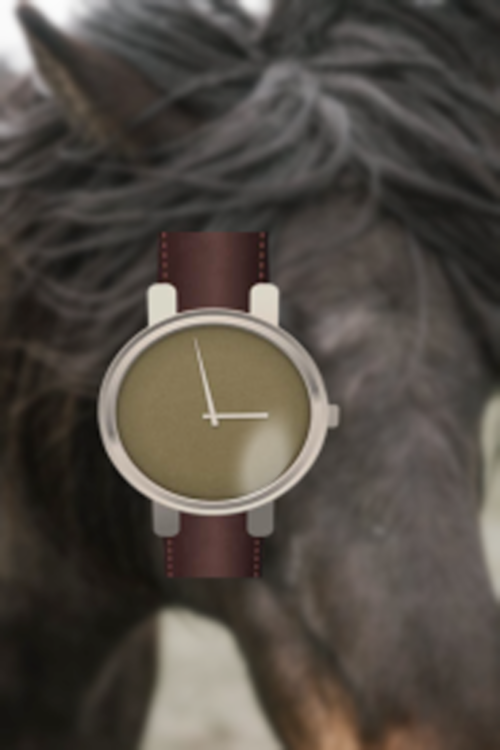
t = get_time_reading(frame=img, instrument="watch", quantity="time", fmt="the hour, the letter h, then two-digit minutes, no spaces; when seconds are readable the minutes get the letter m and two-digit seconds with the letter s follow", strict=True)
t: 2h58
